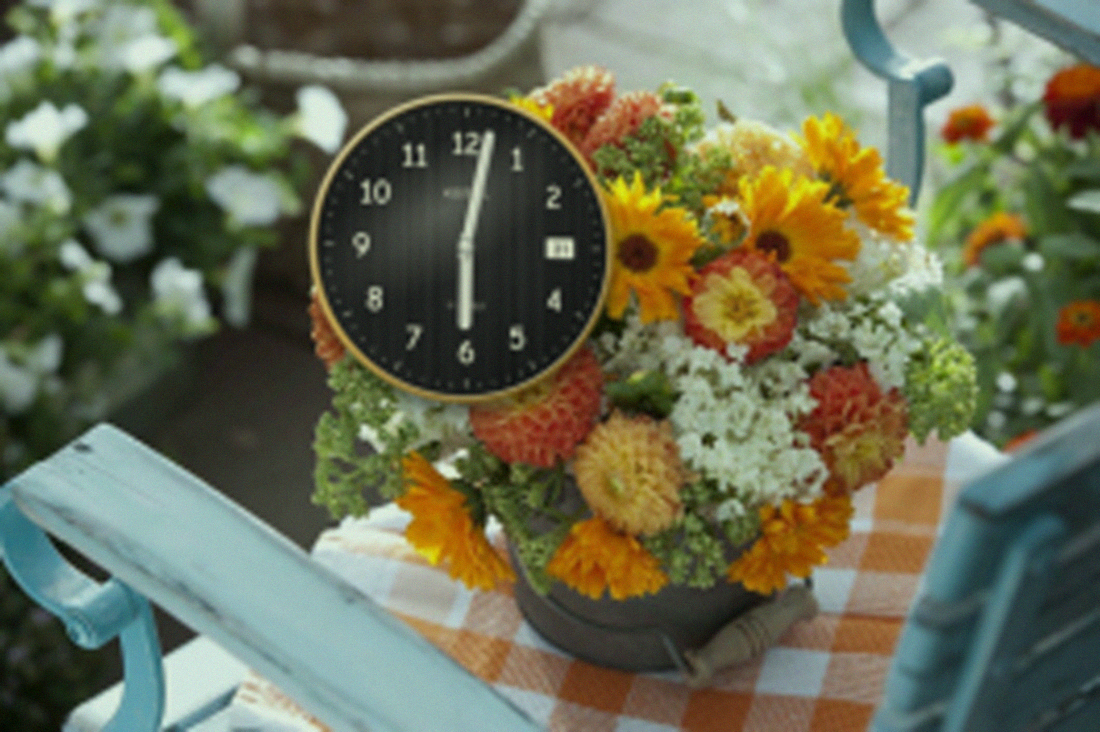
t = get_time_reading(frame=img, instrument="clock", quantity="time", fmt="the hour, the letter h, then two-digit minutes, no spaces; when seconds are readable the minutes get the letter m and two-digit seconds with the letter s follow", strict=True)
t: 6h02
